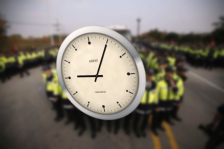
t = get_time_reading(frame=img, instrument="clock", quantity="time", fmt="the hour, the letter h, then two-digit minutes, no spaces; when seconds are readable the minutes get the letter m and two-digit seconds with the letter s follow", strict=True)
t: 9h05
